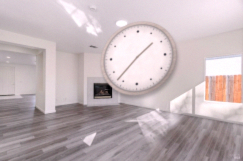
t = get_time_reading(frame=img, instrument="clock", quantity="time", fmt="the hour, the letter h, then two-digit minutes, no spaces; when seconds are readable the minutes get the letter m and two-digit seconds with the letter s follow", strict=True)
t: 1h37
